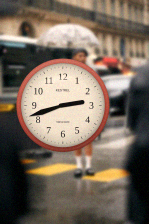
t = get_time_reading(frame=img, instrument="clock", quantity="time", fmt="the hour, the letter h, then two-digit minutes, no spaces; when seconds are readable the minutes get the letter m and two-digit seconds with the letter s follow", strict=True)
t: 2h42
